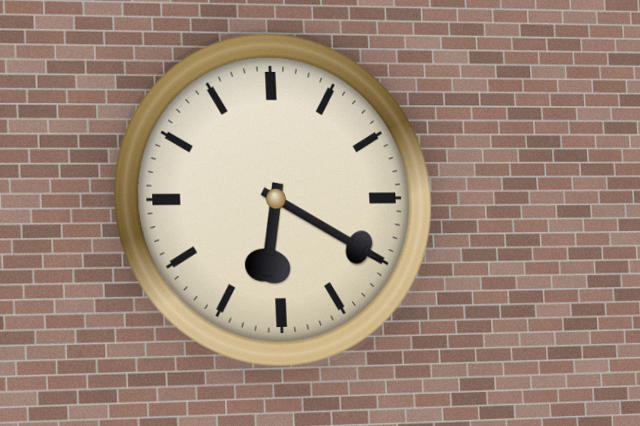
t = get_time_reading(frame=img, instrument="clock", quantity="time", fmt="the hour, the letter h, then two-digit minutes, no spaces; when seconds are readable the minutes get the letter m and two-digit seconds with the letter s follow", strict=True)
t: 6h20
